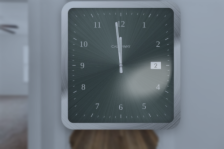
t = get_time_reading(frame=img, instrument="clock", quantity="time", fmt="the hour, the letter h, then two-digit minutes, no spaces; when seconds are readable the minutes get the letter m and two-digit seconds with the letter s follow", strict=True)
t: 11h59
